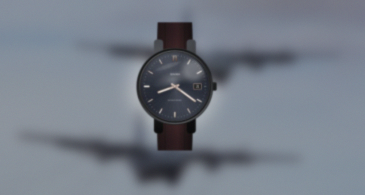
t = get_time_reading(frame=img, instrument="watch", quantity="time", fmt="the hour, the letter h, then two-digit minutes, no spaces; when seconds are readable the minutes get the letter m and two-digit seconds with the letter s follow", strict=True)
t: 8h21
